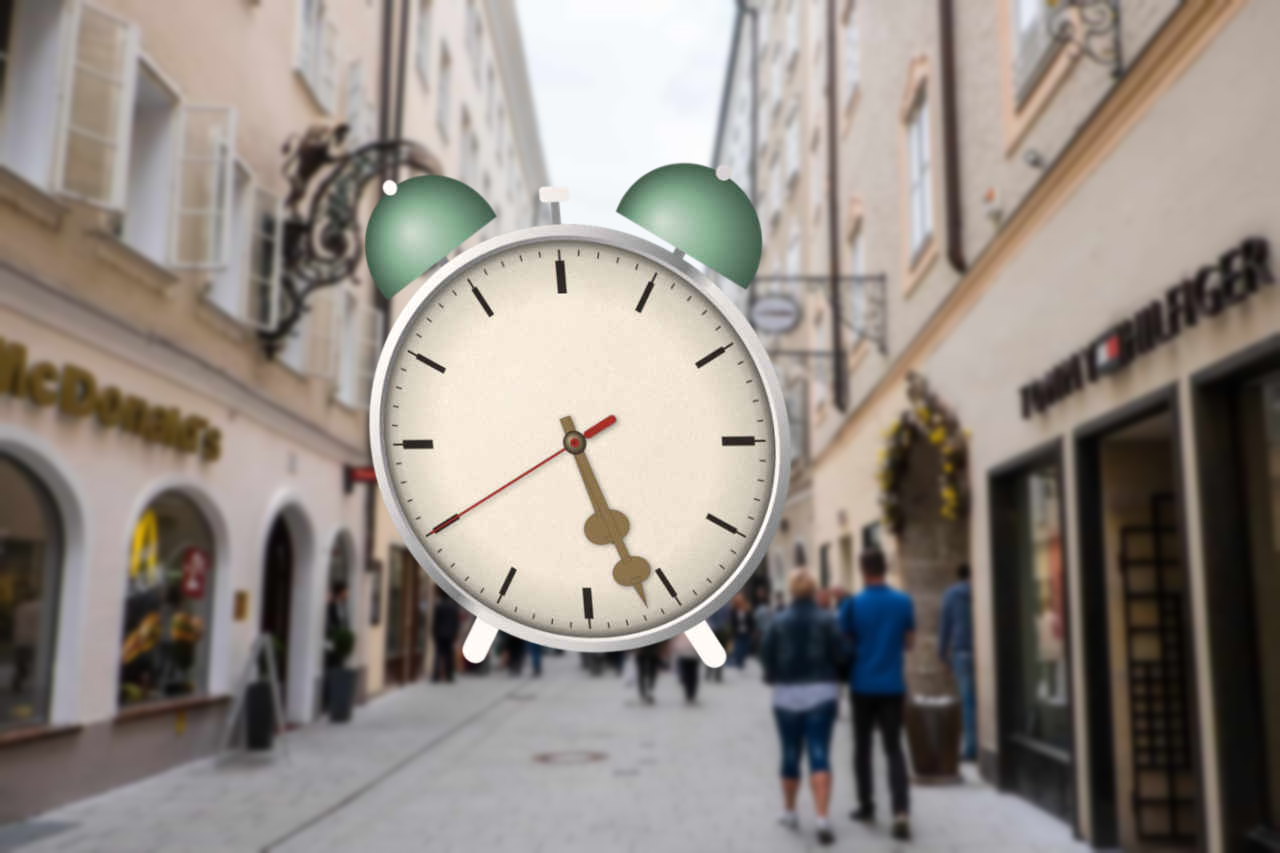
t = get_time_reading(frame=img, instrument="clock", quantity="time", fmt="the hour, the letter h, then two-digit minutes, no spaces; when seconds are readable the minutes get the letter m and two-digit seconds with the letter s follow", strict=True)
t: 5h26m40s
